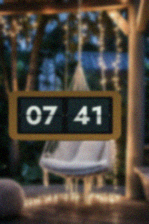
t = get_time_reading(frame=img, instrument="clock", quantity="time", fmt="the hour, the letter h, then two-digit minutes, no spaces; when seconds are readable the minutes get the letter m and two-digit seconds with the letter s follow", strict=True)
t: 7h41
